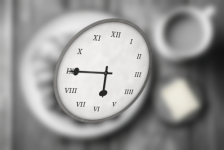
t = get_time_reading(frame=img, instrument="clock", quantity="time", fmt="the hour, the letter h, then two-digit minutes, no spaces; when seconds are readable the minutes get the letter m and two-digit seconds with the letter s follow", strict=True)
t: 5h45
